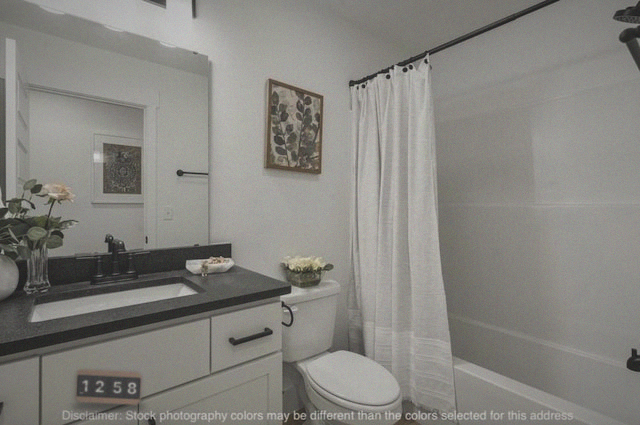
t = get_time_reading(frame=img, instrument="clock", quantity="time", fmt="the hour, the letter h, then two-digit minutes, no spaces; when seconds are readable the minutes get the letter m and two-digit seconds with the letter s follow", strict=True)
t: 12h58
